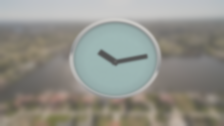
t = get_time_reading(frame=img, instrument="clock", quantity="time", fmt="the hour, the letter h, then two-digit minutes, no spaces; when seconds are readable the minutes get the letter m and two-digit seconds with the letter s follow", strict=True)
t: 10h13
